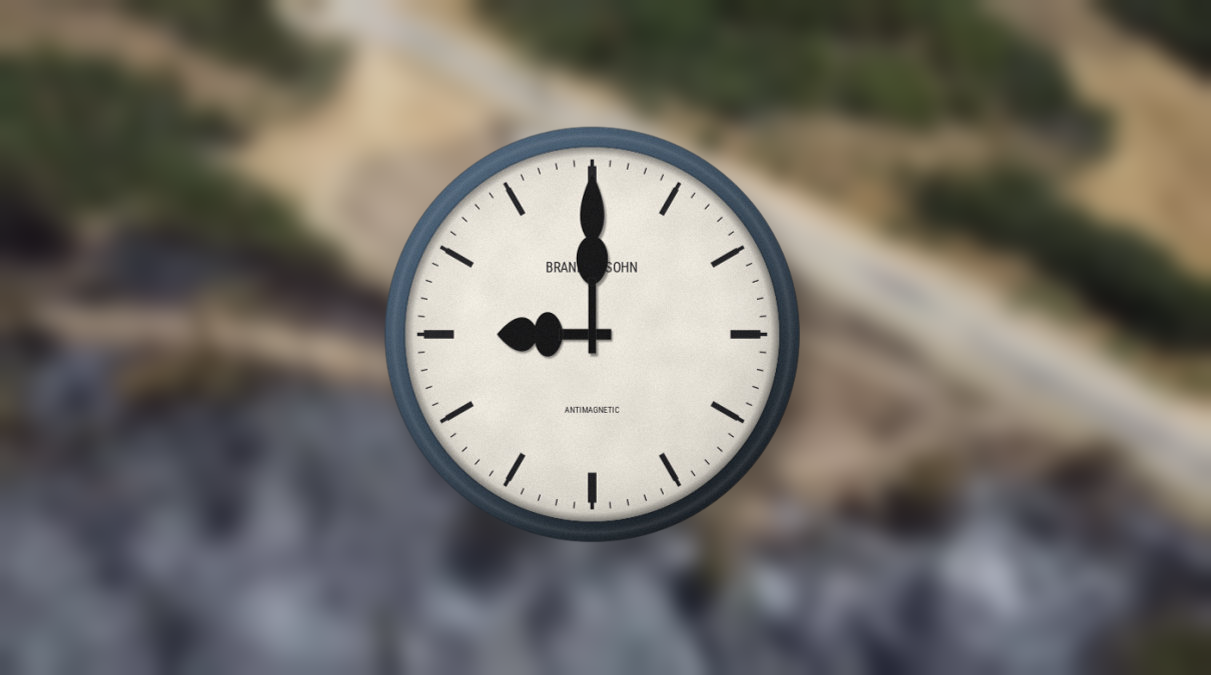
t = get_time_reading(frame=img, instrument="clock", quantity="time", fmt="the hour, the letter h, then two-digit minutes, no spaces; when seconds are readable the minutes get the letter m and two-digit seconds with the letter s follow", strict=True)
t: 9h00
